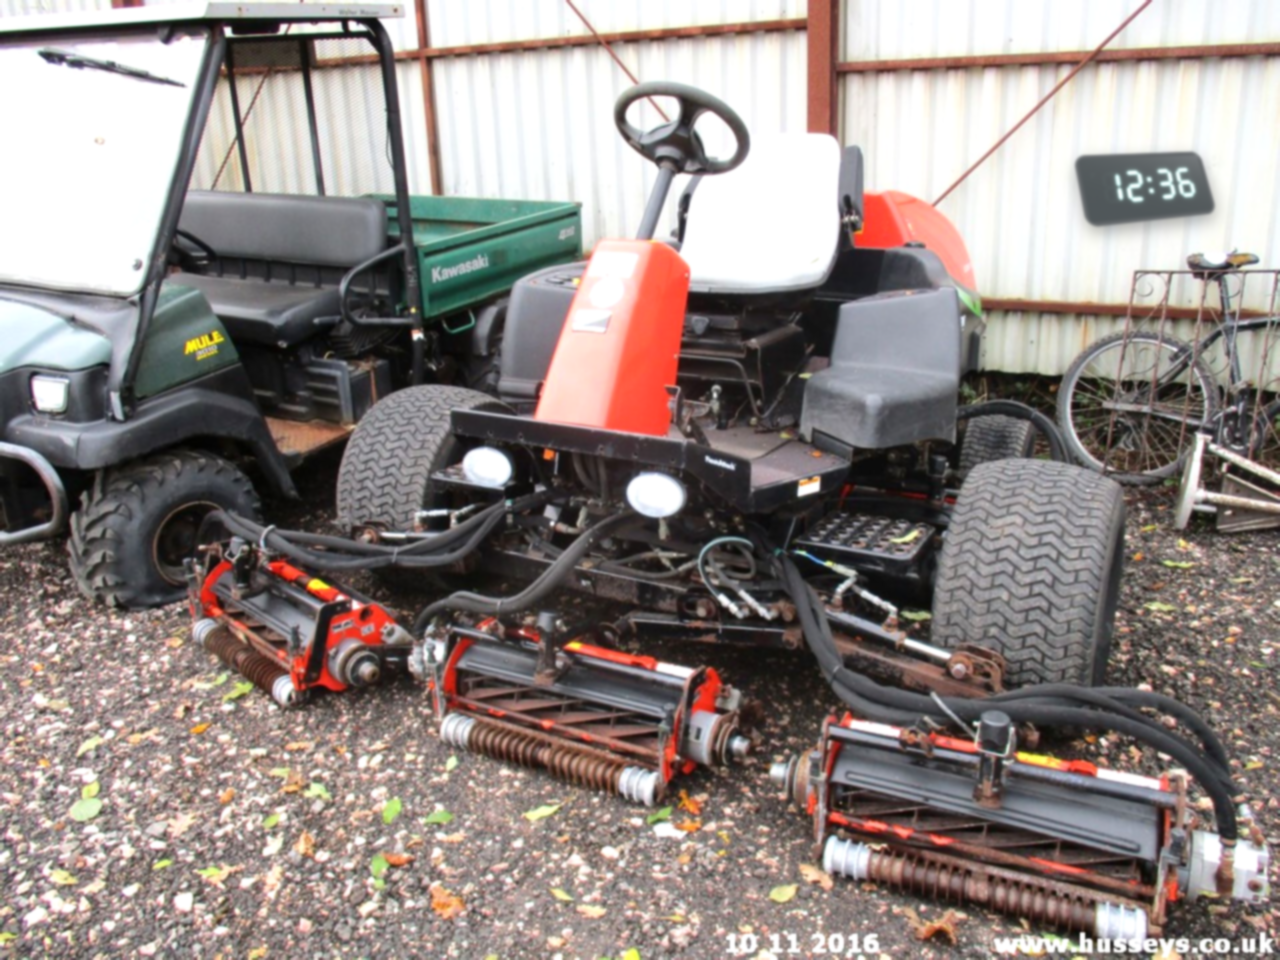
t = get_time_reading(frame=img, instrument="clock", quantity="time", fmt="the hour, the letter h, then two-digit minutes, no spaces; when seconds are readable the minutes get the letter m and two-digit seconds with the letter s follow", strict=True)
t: 12h36
